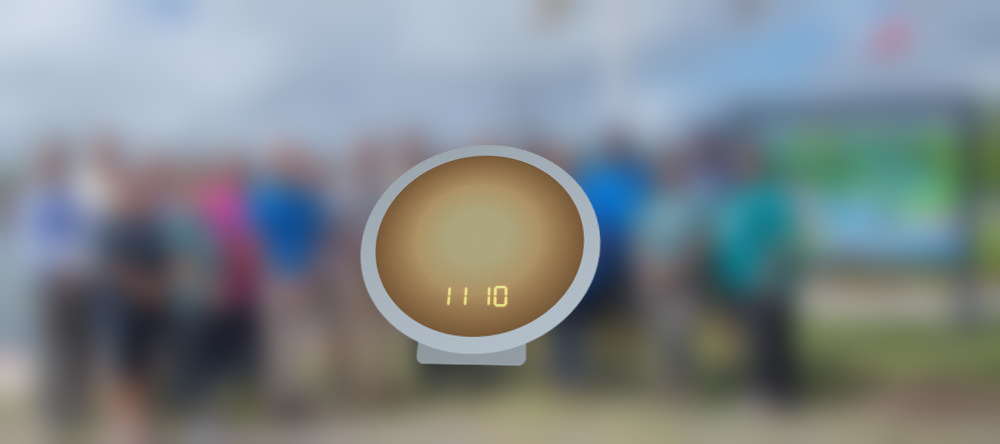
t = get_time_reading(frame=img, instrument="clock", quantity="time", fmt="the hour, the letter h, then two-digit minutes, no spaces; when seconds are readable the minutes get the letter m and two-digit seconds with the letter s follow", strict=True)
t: 11h10
